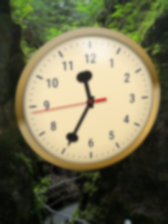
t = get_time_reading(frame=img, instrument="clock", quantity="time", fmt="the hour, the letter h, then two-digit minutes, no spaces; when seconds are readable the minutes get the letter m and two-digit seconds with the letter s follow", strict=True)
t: 11h34m44s
